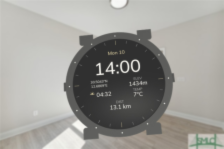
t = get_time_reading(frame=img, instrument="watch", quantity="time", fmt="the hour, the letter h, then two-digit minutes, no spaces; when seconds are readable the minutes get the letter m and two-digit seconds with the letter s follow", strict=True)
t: 14h00
